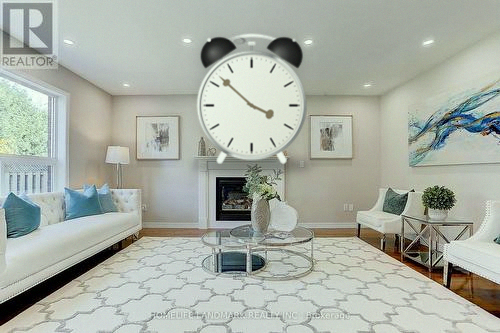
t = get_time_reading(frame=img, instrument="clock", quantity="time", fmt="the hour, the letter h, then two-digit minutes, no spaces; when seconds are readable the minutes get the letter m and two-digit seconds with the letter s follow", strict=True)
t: 3h52
